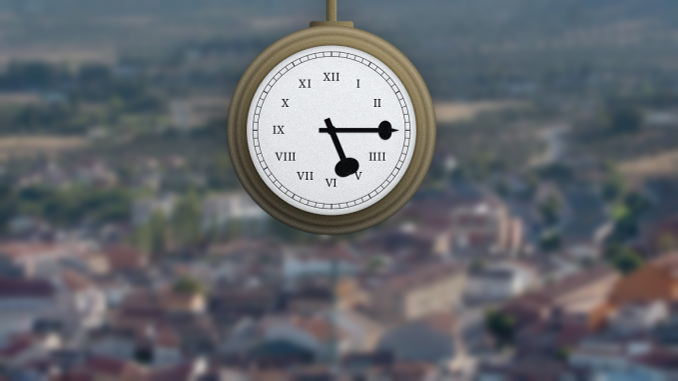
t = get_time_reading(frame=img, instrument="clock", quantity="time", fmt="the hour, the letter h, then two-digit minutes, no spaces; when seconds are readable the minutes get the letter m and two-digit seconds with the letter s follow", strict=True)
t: 5h15
